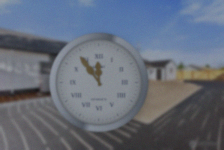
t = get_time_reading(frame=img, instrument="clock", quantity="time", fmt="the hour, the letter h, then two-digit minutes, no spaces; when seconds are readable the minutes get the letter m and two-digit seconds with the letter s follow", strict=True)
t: 11h54
